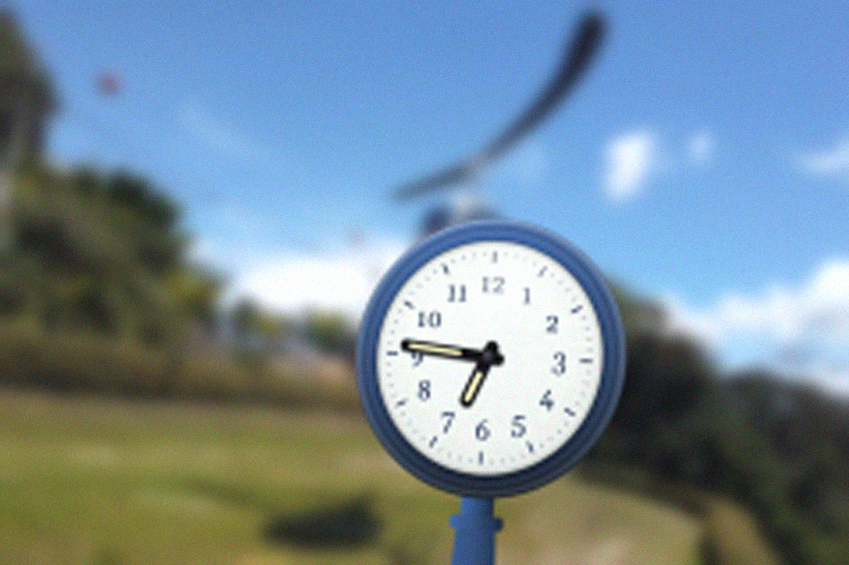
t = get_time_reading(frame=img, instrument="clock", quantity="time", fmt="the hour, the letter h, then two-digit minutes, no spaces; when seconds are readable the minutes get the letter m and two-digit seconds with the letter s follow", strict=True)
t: 6h46
